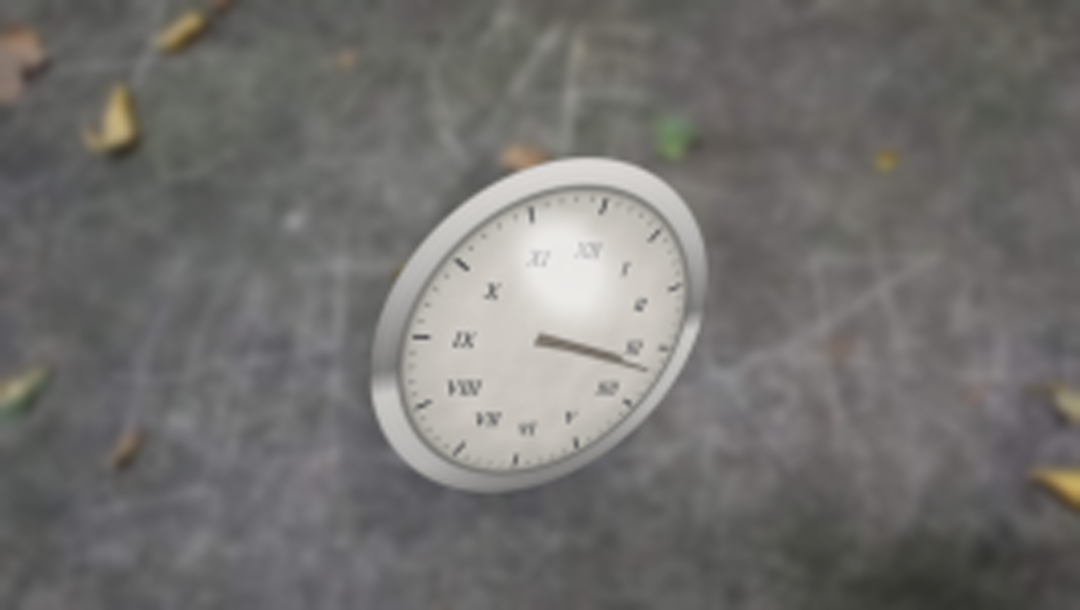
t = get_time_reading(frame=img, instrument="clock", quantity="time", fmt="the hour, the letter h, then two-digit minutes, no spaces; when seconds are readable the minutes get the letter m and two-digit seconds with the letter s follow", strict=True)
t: 3h17
